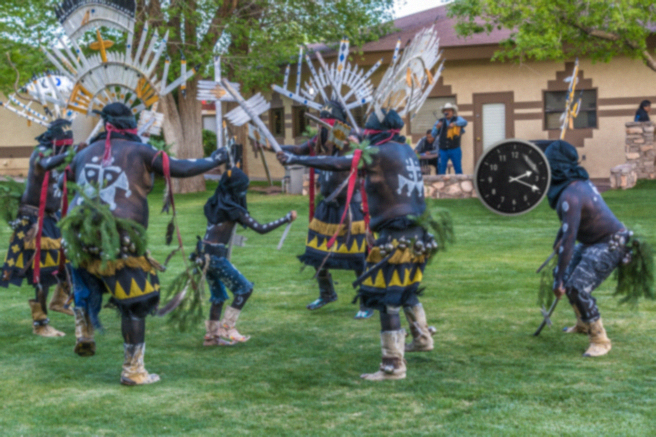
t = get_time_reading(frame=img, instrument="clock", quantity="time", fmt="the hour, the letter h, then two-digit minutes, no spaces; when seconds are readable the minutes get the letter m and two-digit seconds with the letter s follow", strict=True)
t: 2h19
